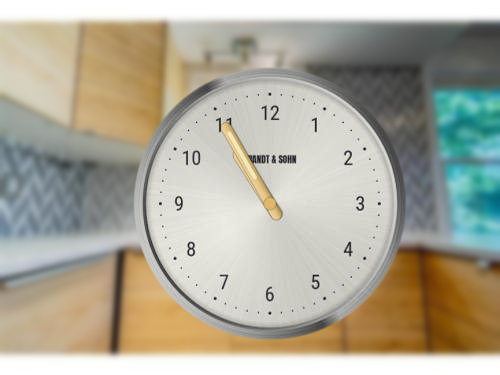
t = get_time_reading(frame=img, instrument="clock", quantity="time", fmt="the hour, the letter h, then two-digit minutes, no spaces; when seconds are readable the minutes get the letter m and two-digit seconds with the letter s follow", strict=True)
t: 10h55
